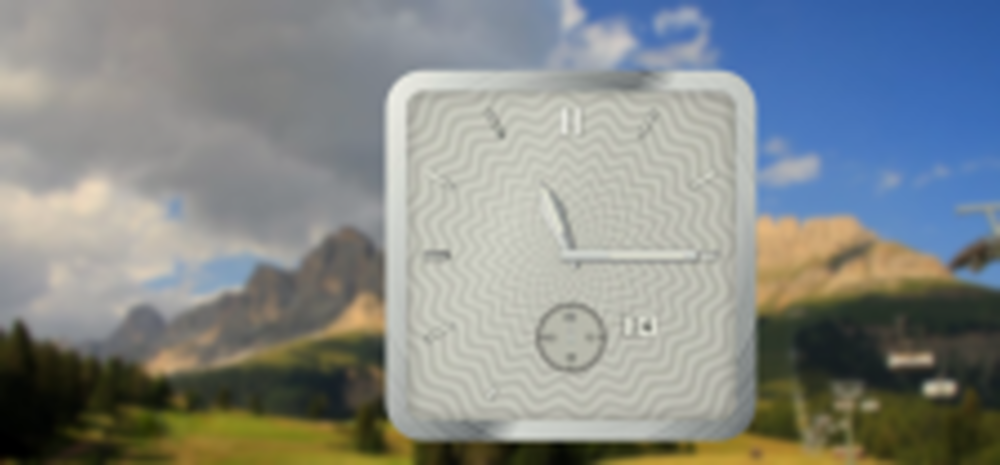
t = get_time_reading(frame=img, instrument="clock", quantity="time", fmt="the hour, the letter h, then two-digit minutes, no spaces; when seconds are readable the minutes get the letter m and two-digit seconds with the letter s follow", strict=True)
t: 11h15
